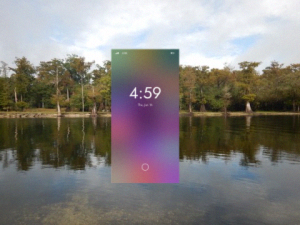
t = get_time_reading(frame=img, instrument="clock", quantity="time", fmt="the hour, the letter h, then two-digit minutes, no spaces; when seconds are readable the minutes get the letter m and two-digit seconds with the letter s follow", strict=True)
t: 4h59
